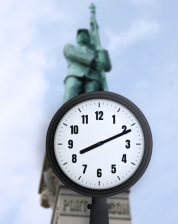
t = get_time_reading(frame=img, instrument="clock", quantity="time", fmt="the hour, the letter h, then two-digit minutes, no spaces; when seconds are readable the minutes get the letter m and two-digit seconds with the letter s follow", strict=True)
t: 8h11
